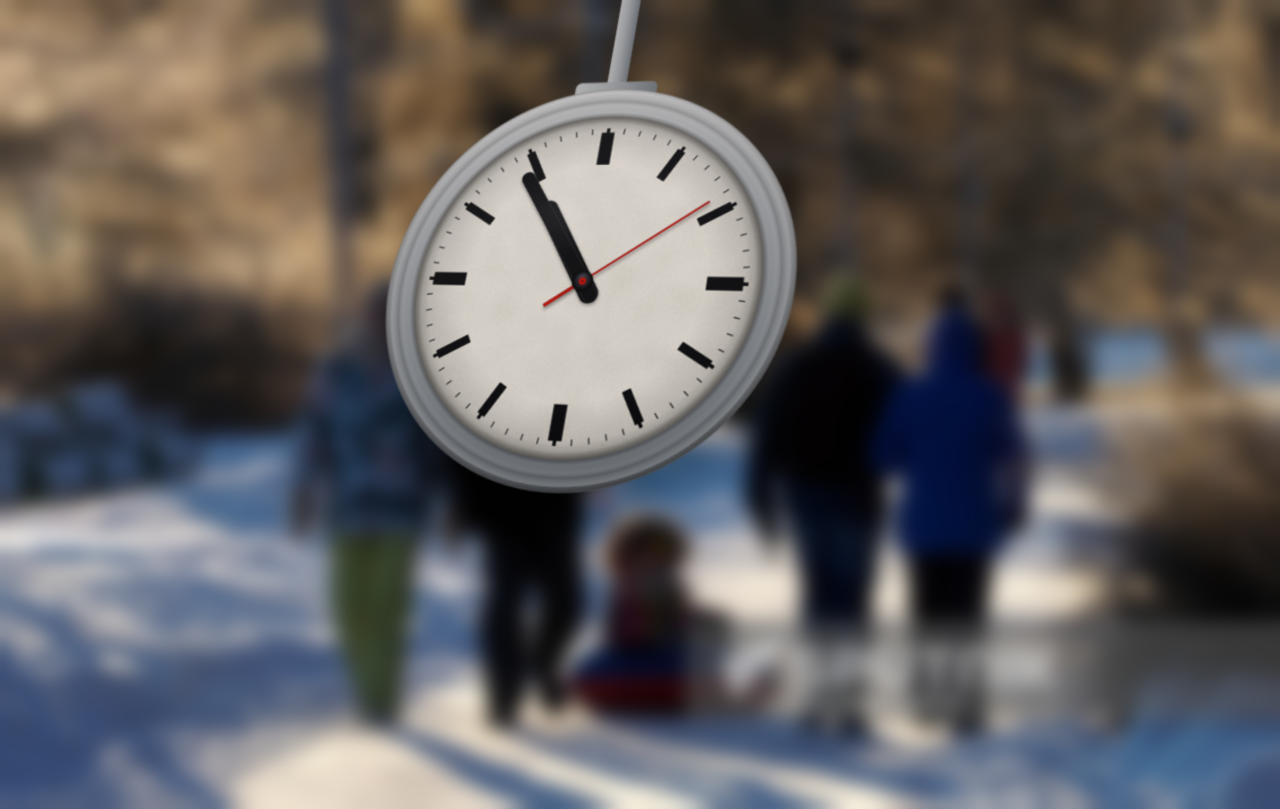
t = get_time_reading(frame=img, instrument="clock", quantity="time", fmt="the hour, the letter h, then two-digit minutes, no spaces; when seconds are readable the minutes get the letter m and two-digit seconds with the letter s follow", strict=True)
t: 10h54m09s
